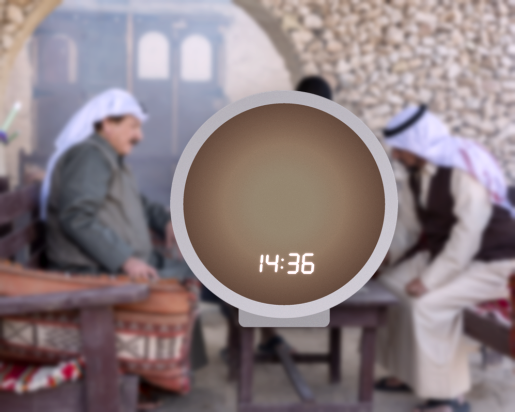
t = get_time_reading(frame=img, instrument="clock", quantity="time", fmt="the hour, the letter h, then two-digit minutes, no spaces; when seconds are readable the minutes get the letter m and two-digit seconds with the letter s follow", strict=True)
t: 14h36
